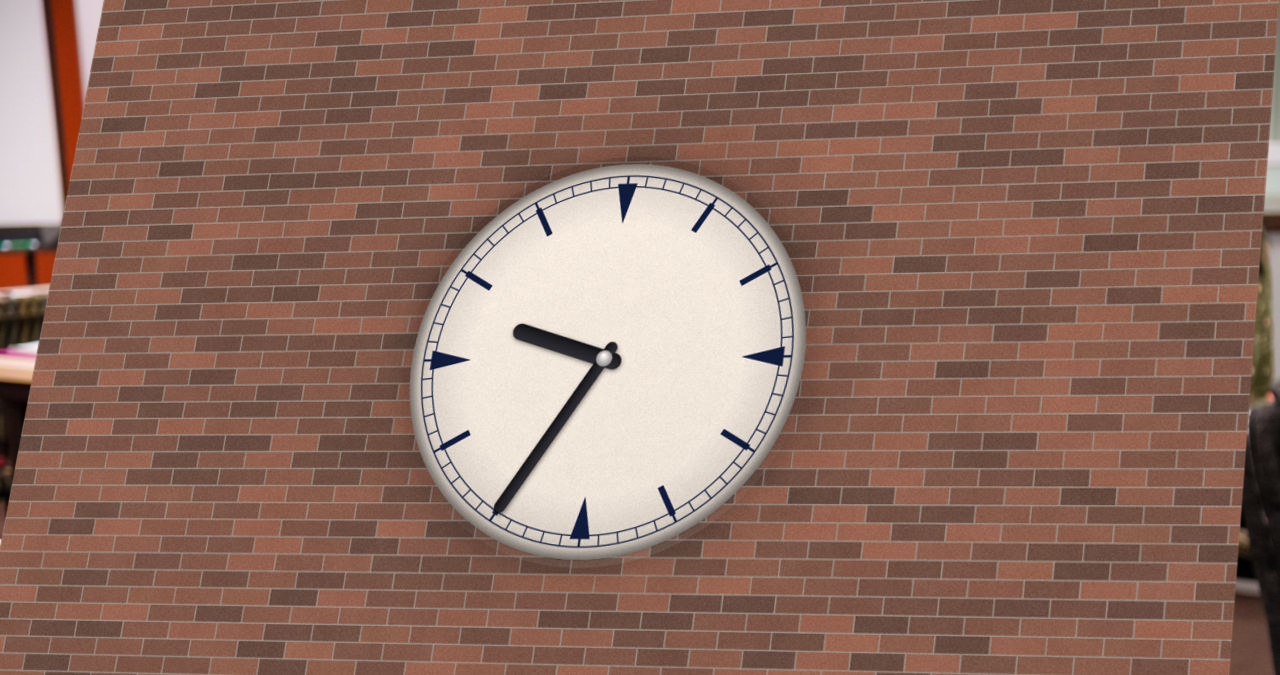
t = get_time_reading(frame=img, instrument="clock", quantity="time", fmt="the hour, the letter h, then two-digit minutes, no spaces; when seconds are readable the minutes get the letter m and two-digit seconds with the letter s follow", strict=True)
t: 9h35
